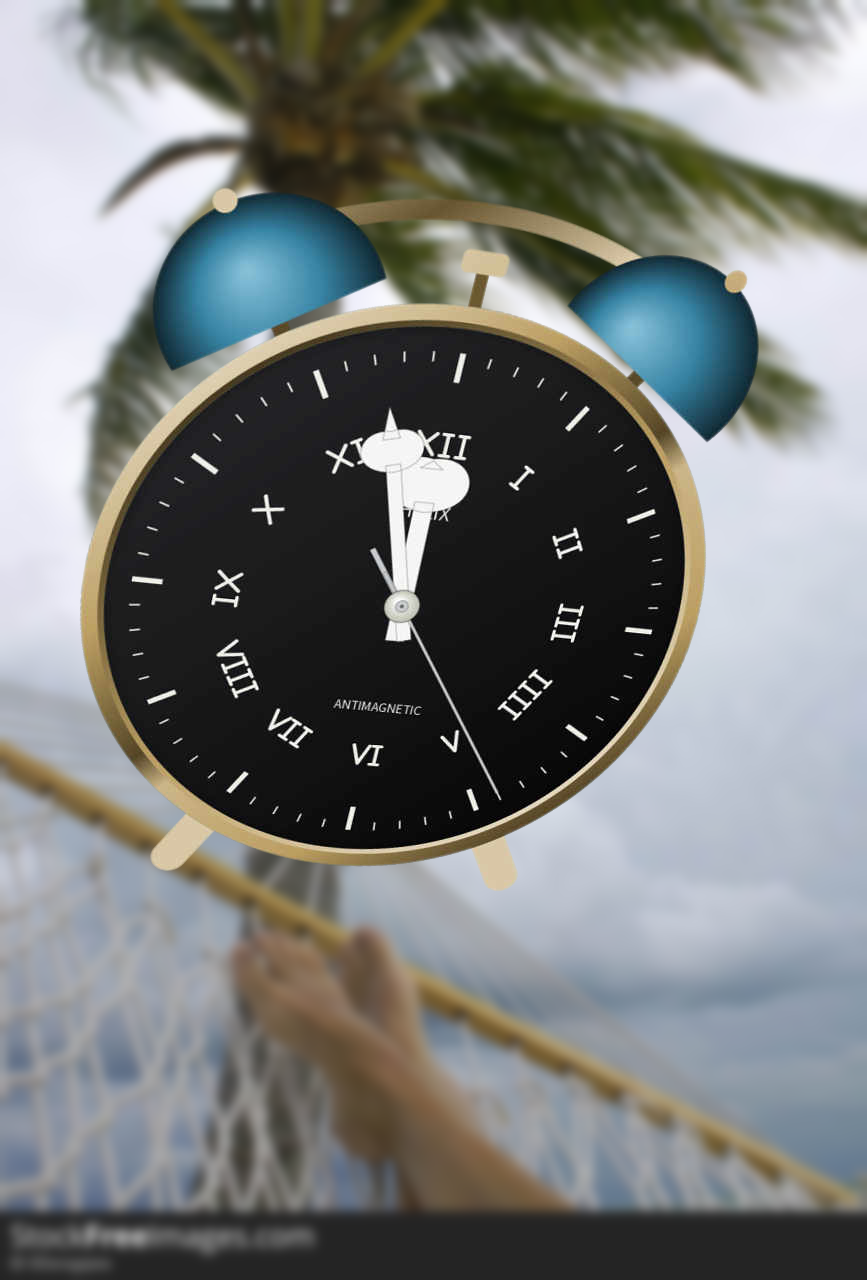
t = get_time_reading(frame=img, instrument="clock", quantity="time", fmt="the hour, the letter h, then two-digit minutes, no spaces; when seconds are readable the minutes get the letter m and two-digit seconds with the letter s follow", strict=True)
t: 11h57m24s
